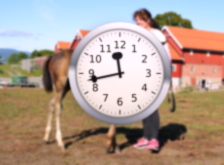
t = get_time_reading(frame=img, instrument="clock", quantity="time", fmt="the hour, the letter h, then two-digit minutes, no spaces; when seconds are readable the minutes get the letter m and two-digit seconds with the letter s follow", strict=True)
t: 11h43
